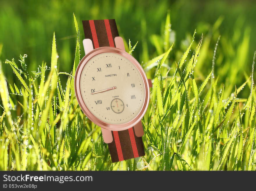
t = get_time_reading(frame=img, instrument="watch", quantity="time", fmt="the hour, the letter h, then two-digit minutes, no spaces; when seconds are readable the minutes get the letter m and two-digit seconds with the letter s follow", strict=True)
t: 8h44
